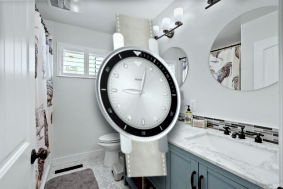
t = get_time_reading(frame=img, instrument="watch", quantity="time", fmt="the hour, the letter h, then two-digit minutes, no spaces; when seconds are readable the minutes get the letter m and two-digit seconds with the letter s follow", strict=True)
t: 9h03
